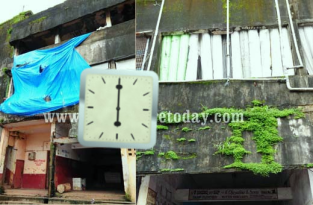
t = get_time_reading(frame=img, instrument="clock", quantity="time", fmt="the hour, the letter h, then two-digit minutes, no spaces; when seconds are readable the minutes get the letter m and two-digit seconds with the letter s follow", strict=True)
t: 6h00
